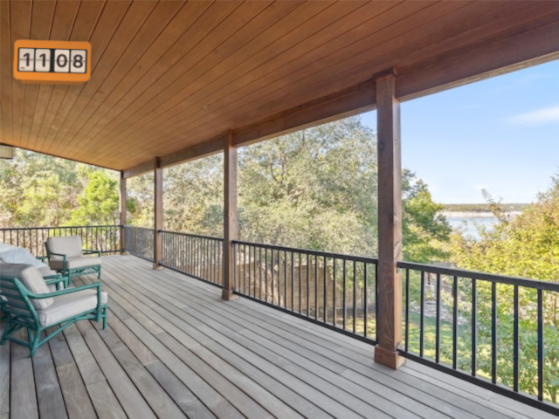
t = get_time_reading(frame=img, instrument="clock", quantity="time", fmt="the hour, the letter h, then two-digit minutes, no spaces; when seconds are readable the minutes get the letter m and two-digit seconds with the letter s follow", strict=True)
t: 11h08
